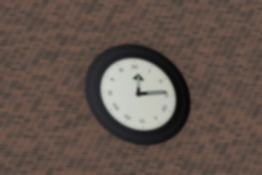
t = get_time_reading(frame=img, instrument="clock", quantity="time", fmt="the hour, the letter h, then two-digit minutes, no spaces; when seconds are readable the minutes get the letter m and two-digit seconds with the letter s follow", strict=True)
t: 12h14
